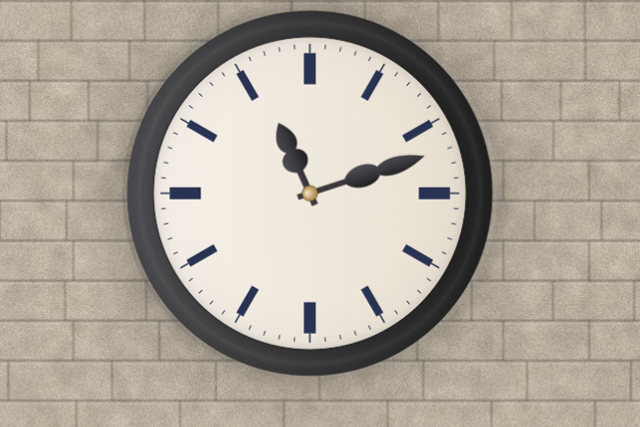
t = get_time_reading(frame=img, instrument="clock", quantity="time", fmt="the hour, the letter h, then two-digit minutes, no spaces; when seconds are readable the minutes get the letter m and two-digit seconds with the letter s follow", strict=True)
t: 11h12
